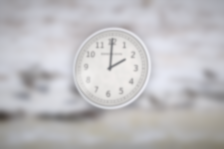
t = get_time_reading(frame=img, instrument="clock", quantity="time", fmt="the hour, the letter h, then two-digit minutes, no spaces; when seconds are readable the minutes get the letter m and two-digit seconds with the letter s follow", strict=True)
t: 2h00
